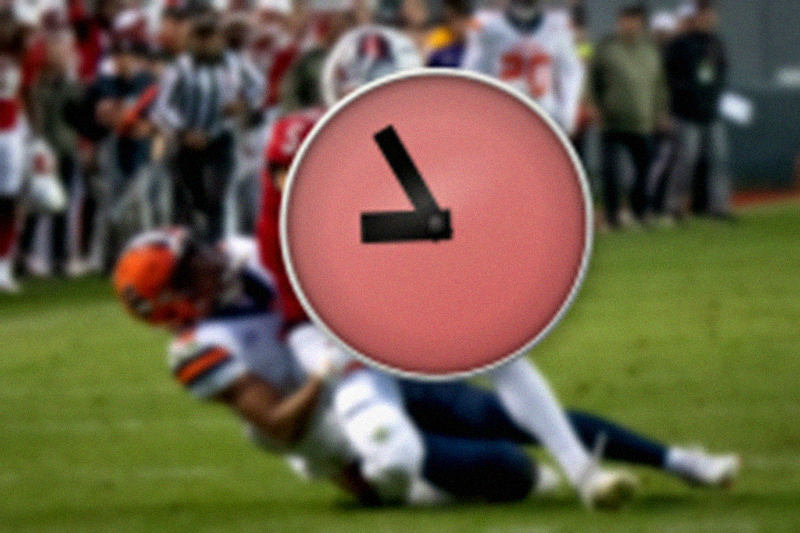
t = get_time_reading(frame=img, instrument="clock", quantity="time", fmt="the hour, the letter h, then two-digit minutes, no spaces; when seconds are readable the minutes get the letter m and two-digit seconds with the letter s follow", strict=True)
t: 8h55
